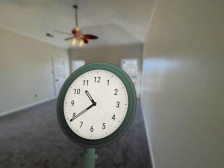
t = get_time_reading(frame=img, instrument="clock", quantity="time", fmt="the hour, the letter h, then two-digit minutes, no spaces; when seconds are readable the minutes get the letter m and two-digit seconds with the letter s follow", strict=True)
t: 10h39
